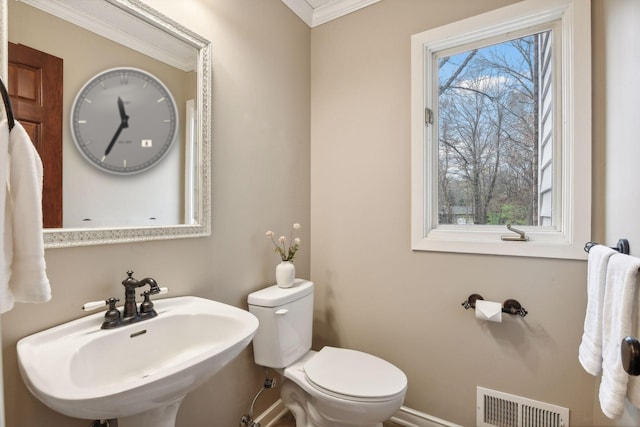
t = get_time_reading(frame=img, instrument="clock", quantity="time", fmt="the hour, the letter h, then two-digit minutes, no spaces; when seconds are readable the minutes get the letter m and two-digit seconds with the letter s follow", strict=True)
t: 11h35
